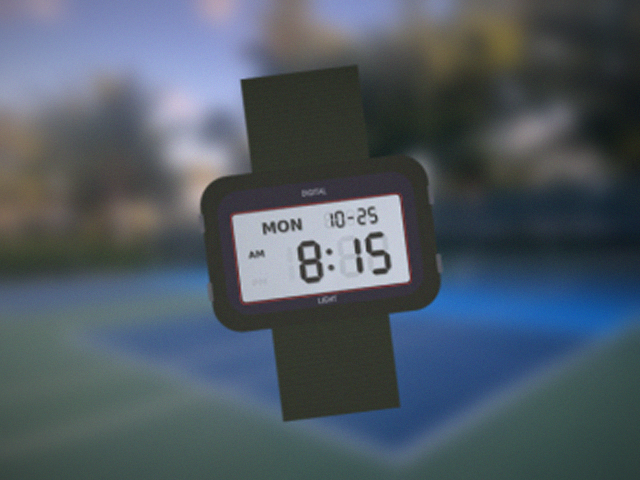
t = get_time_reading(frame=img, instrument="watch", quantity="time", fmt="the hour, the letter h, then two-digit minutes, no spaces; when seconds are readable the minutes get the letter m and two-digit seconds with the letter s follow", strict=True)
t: 8h15
